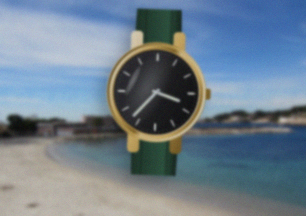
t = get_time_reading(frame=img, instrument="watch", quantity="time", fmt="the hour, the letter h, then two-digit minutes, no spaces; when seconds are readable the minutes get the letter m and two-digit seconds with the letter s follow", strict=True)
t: 3h37
